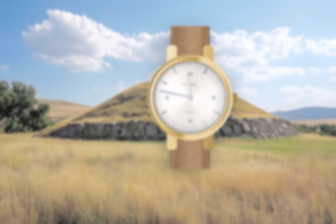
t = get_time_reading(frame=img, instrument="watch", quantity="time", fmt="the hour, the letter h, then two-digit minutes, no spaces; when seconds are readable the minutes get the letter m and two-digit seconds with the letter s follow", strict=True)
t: 11h47
